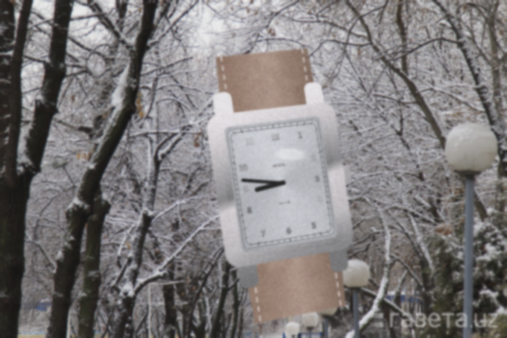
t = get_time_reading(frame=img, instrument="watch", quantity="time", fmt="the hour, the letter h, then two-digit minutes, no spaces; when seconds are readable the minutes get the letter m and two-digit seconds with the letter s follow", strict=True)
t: 8h47
